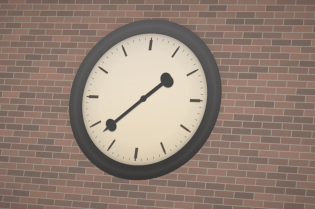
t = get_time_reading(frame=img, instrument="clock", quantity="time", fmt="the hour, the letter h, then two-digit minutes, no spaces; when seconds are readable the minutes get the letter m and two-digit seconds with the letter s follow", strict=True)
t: 1h38
